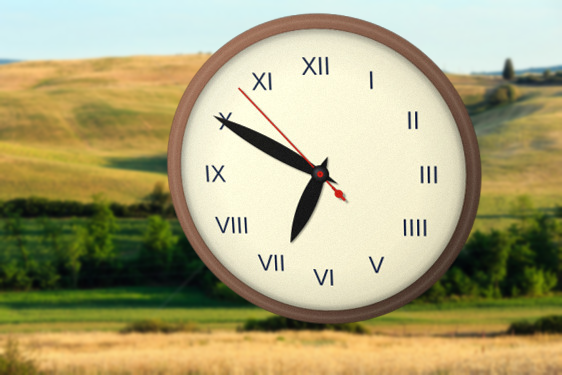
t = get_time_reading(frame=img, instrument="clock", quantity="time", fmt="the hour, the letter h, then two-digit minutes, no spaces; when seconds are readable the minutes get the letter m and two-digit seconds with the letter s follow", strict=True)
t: 6h49m53s
